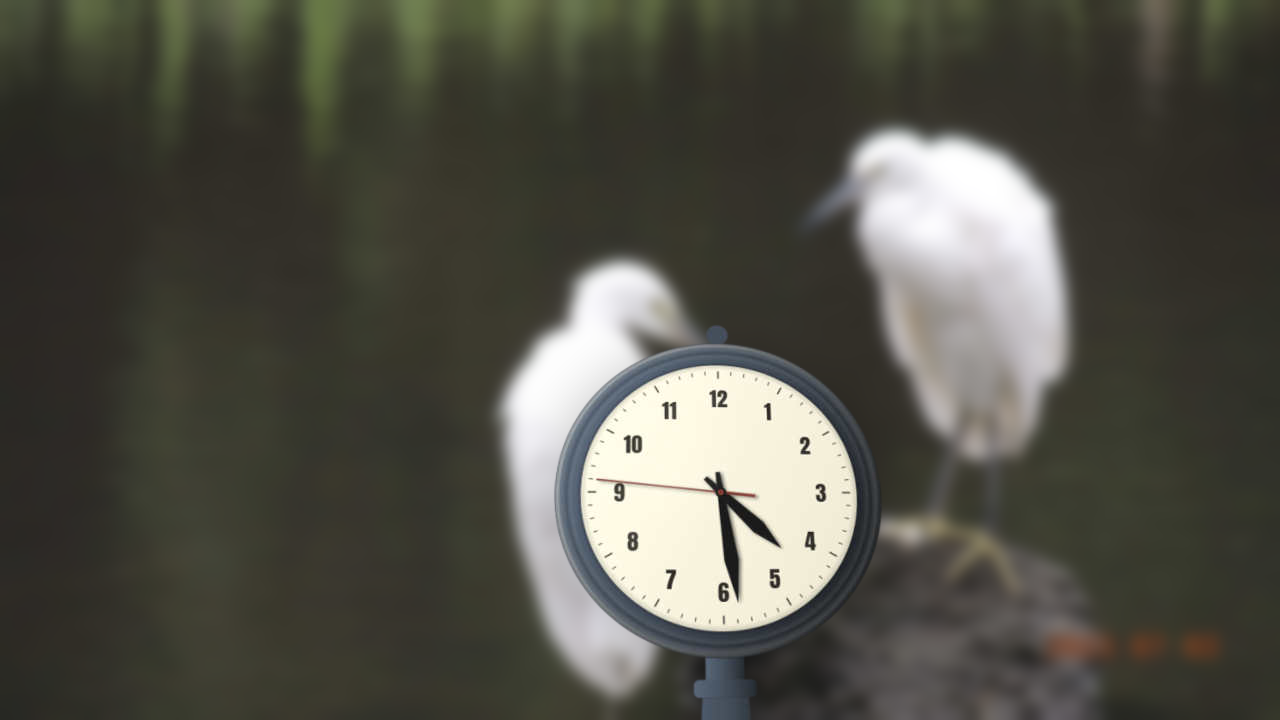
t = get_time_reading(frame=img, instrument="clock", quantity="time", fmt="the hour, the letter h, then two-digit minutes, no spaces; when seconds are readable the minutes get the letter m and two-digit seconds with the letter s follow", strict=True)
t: 4h28m46s
